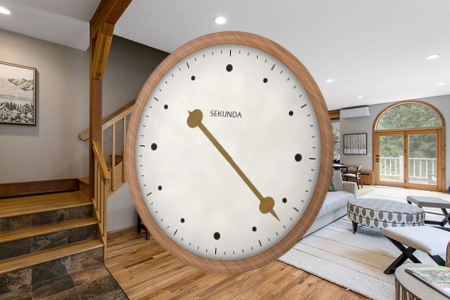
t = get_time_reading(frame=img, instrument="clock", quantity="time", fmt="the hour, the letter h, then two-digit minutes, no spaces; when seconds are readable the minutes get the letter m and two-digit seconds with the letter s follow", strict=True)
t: 10h22
